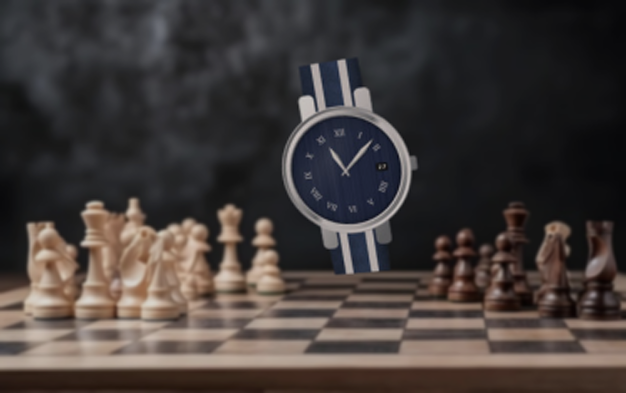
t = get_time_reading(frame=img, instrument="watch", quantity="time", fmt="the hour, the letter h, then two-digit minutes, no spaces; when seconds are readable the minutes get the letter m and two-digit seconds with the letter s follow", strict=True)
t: 11h08
